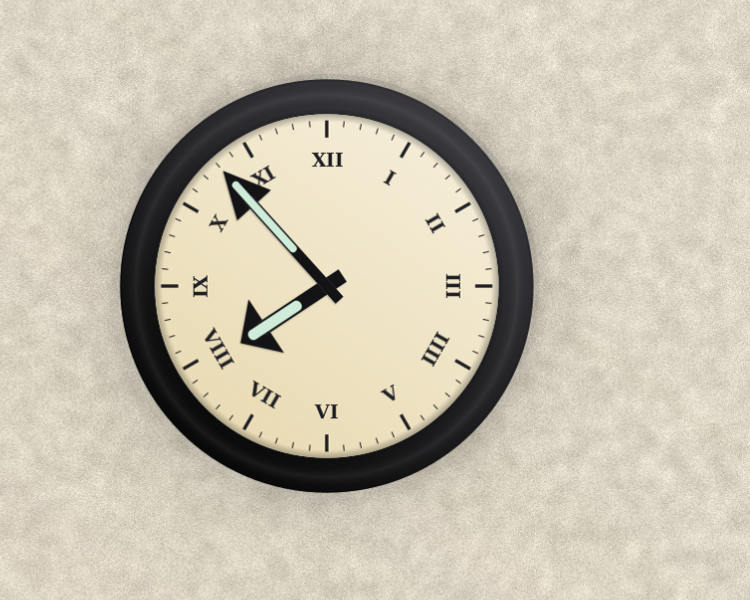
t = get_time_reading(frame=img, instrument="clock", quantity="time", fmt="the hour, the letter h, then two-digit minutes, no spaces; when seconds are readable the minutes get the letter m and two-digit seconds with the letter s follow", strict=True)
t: 7h53
